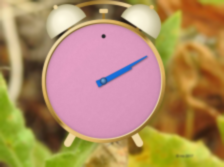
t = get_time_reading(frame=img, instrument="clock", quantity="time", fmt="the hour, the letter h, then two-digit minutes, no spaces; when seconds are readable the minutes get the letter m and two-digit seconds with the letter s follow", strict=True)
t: 2h10
